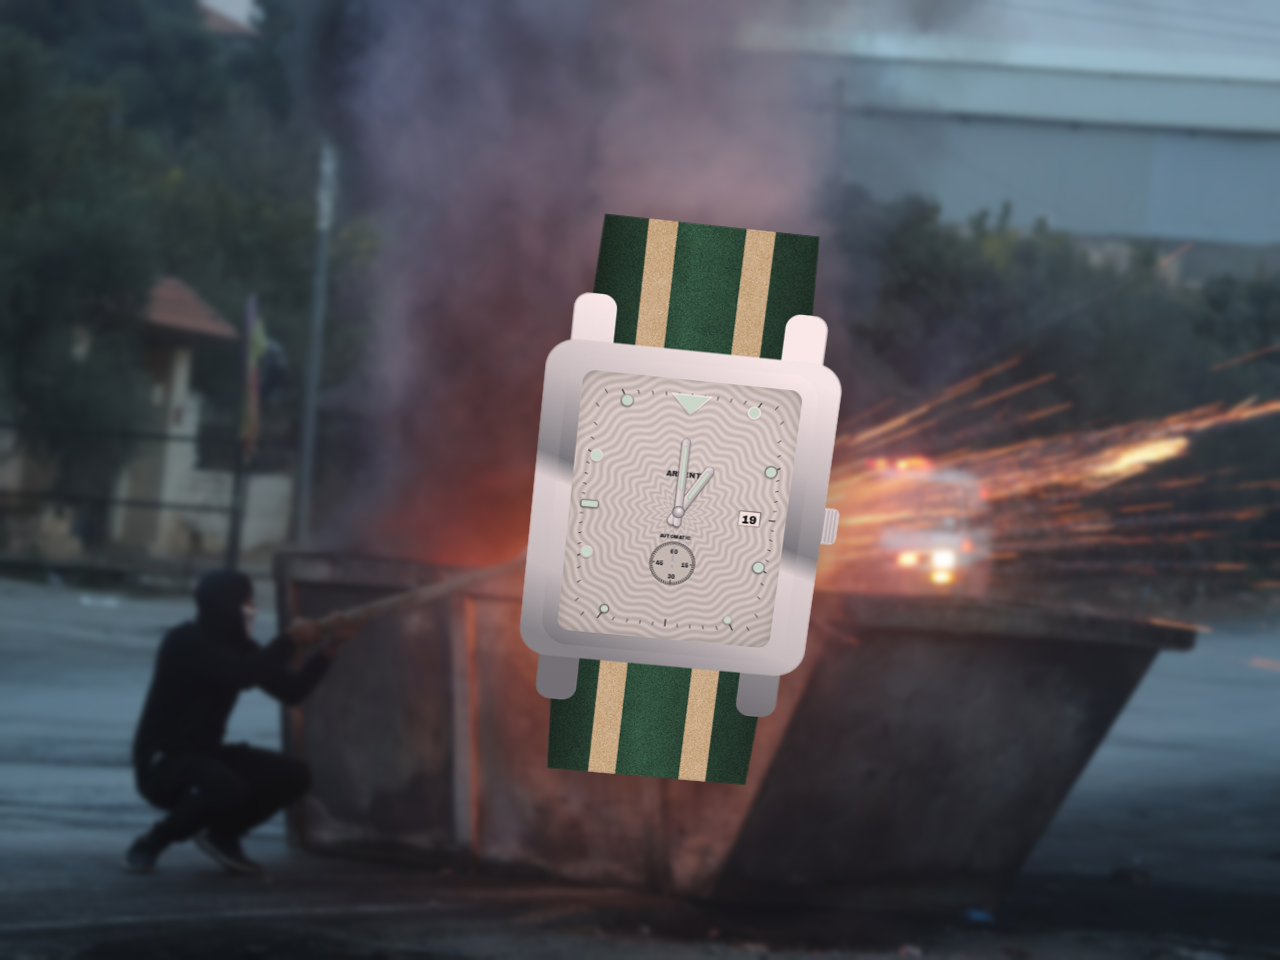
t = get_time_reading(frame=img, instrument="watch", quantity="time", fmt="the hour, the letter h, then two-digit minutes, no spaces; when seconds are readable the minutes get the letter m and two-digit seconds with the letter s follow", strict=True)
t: 1h00
